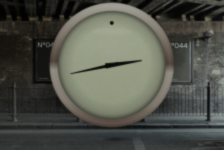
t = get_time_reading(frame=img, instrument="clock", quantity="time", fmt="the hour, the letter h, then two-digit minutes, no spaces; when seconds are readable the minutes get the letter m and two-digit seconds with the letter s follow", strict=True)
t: 2h43
